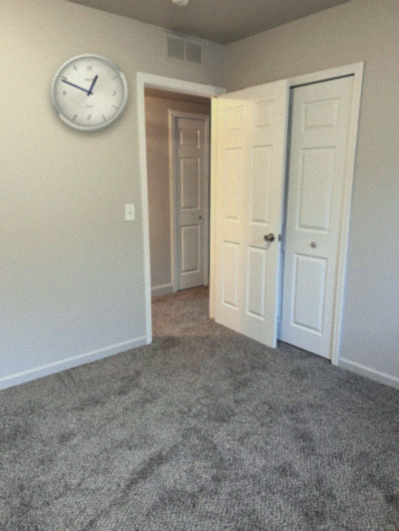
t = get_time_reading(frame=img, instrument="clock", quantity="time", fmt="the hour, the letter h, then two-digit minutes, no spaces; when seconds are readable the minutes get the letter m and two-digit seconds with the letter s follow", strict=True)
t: 12h49
